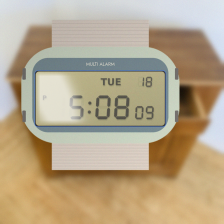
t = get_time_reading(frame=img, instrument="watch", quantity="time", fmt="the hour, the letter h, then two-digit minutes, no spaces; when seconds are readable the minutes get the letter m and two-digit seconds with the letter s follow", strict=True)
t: 5h08m09s
